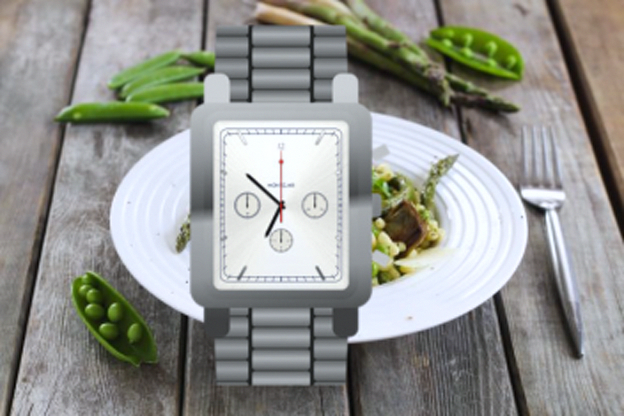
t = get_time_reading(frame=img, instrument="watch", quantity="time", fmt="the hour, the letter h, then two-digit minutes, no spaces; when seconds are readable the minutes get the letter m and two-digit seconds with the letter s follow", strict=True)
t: 6h52
